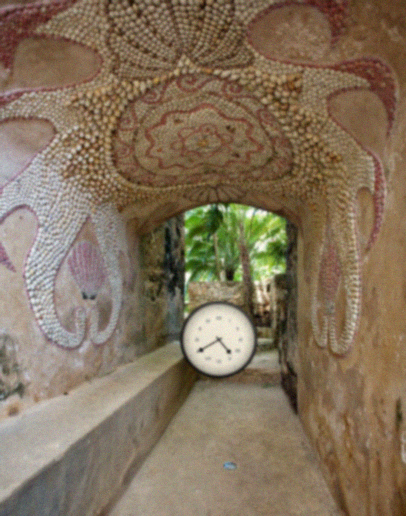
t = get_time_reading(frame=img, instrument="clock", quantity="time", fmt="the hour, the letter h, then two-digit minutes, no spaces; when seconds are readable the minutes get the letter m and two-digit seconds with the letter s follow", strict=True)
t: 4h40
